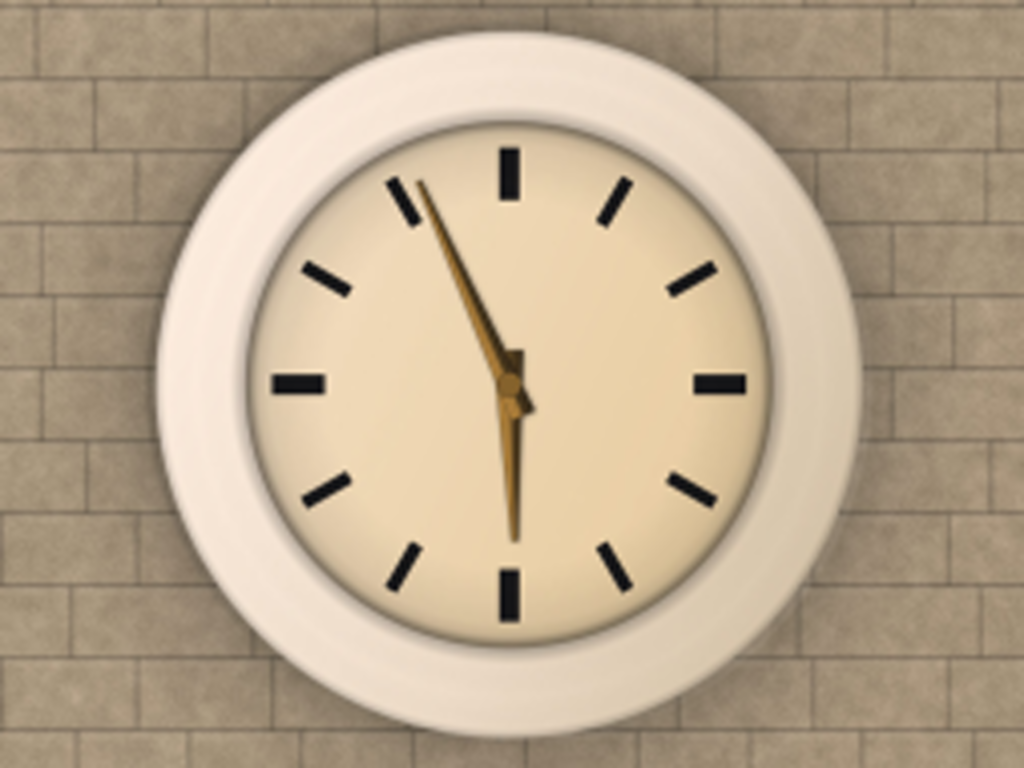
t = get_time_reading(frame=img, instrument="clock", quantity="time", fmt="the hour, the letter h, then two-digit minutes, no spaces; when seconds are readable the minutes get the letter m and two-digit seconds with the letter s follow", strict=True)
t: 5h56
